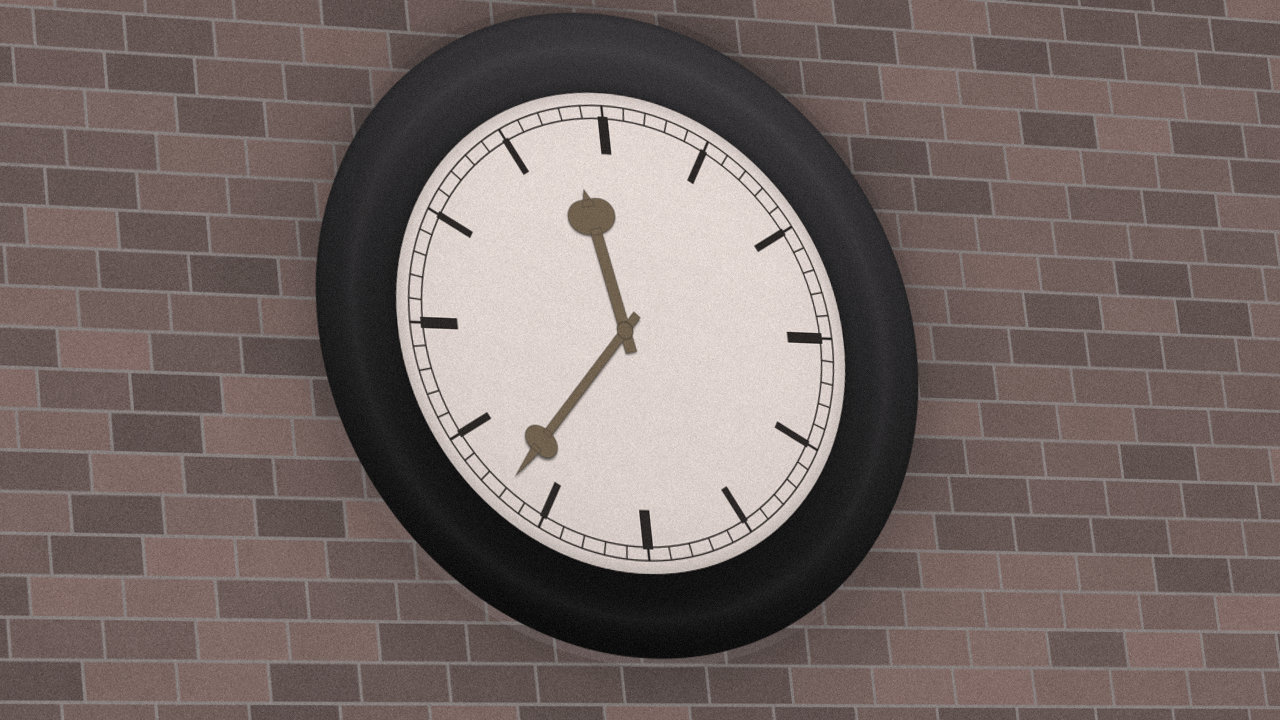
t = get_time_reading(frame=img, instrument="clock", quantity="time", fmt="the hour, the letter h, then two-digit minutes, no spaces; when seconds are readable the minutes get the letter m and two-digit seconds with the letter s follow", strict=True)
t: 11h37
